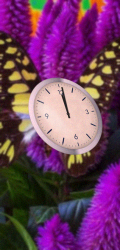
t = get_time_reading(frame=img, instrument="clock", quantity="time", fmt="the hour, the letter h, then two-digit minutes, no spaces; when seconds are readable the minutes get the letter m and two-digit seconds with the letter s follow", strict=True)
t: 12h01
